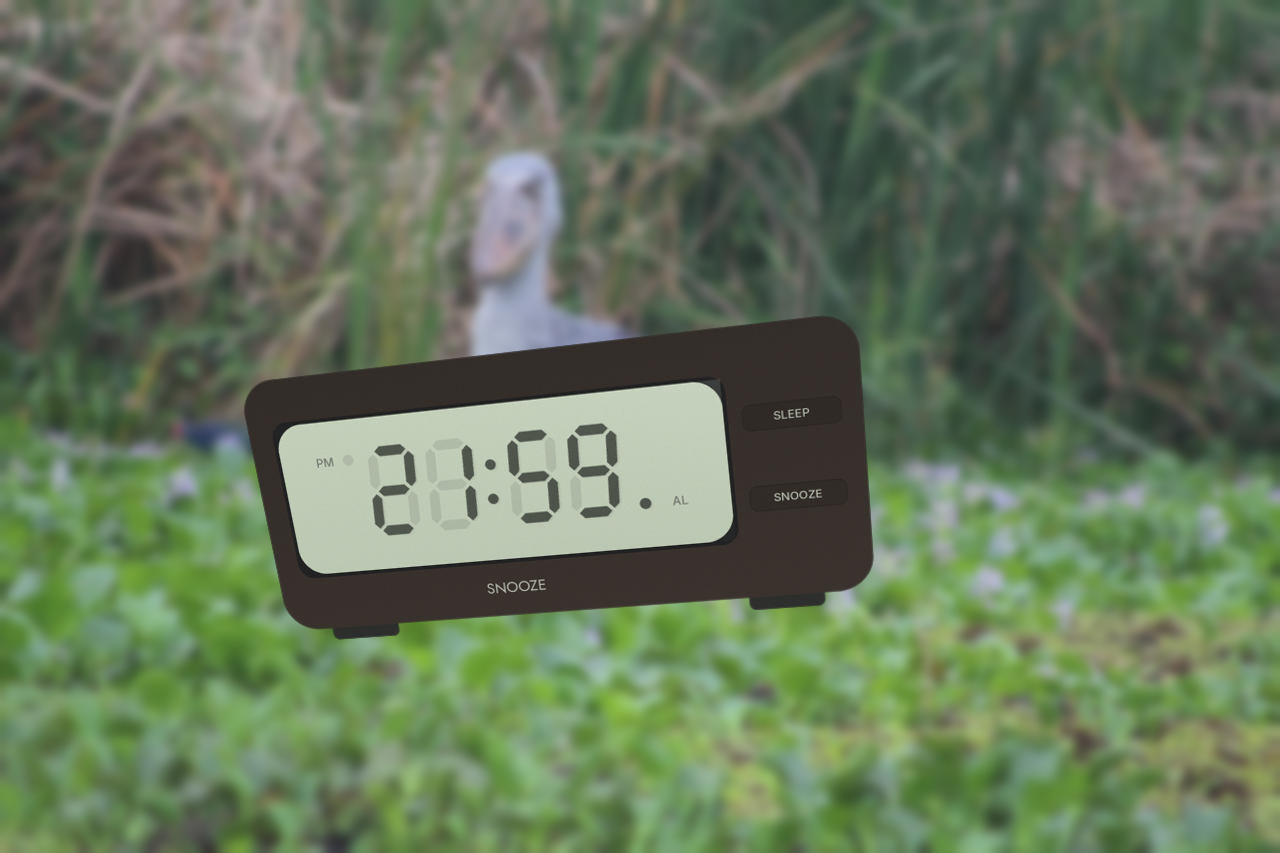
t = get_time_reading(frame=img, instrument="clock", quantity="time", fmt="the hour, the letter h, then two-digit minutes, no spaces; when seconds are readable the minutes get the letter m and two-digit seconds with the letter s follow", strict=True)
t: 21h59
